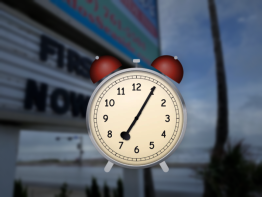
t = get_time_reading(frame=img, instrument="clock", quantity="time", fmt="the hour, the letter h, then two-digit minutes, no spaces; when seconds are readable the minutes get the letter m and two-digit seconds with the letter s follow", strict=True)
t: 7h05
